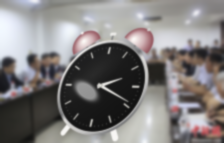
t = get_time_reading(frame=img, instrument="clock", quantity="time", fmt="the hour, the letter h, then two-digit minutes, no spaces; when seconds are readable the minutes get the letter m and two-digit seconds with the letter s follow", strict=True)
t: 2h19
